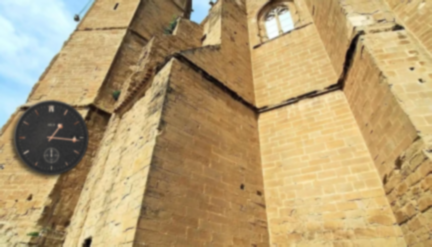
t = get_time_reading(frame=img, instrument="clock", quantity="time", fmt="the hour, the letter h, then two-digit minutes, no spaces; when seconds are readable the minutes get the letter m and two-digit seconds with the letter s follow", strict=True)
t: 1h16
